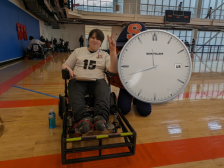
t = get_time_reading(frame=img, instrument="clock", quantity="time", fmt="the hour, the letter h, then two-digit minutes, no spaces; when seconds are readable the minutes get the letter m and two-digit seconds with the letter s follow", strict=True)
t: 11h42
